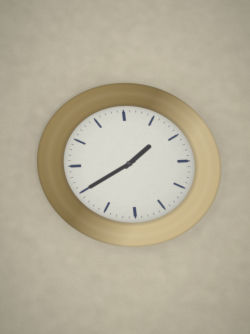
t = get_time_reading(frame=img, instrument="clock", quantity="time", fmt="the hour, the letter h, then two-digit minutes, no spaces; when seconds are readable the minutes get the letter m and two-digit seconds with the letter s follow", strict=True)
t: 1h40
